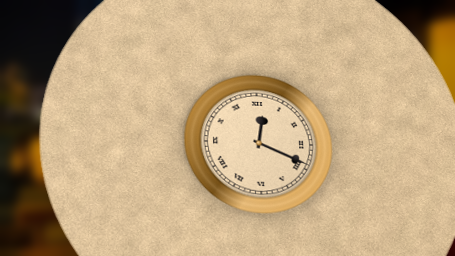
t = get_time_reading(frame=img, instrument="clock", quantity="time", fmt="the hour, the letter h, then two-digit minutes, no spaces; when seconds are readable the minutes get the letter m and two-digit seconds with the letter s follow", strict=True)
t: 12h19
